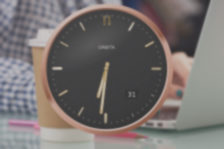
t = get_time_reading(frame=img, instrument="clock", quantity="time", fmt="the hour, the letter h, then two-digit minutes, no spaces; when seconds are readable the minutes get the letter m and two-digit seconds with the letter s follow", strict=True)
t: 6h31
